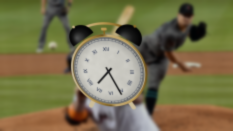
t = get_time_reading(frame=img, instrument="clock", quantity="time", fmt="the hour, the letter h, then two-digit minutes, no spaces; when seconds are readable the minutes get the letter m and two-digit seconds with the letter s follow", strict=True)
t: 7h26
